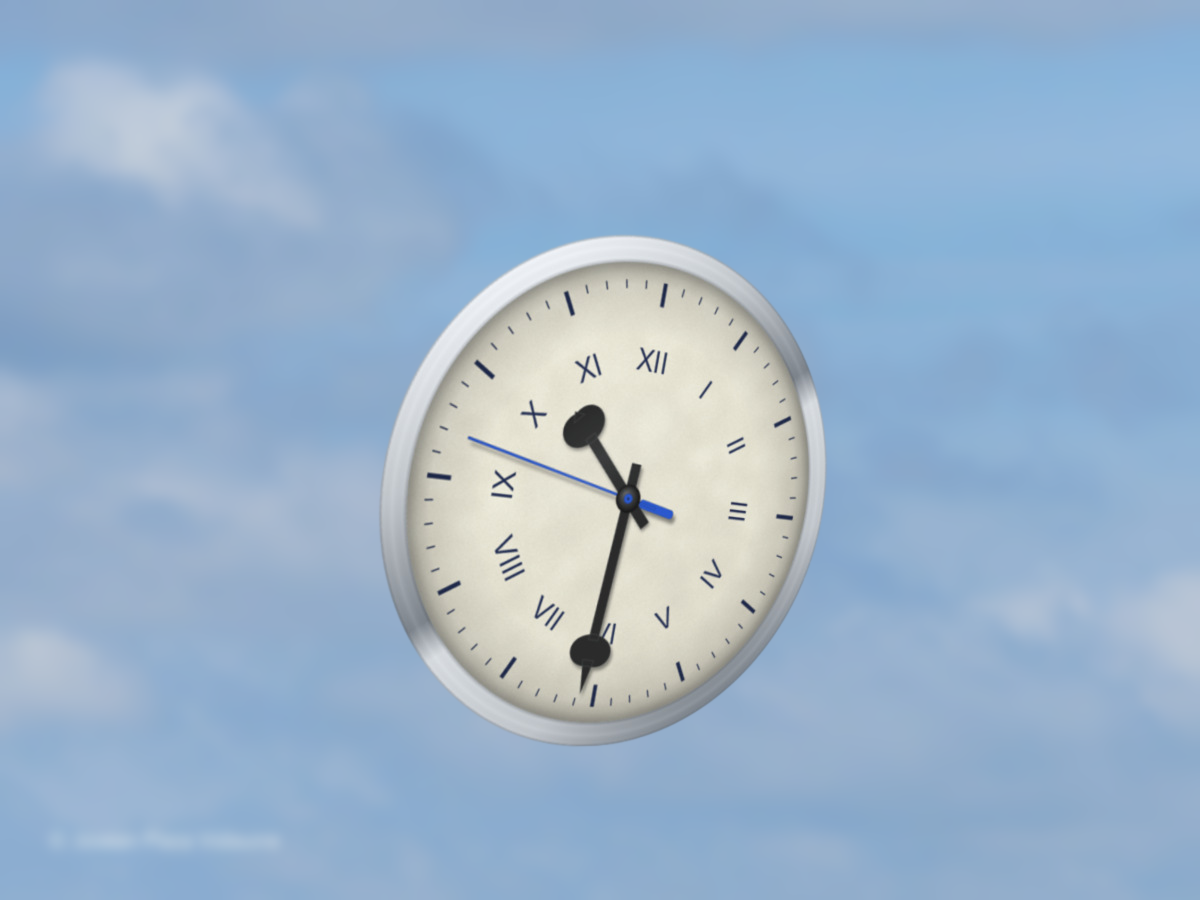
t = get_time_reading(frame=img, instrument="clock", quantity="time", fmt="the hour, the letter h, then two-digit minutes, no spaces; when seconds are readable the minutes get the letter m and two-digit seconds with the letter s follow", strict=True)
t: 10h30m47s
